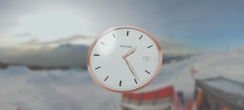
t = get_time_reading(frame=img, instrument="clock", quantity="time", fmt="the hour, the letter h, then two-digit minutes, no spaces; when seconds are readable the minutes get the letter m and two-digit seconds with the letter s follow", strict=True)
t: 1h24
